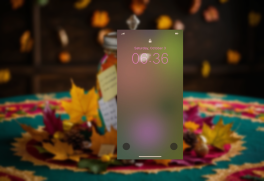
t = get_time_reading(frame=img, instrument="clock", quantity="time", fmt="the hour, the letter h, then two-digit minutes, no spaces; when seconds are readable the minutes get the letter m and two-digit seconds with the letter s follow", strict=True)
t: 6h36
